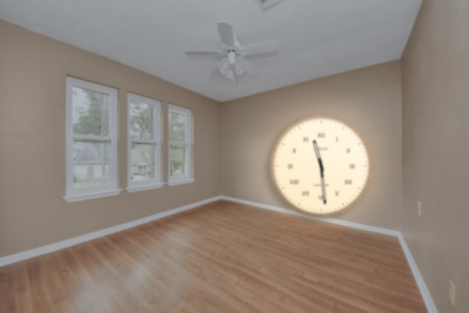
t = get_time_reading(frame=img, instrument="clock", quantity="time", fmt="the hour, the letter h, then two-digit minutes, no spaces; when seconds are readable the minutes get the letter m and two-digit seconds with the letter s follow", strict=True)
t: 11h29
